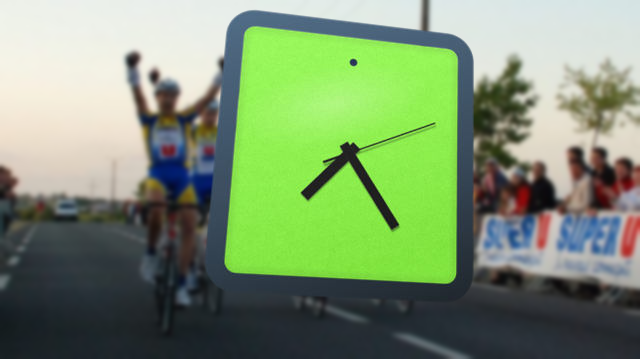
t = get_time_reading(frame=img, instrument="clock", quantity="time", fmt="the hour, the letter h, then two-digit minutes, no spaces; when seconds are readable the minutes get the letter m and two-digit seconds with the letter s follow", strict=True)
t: 7h24m11s
